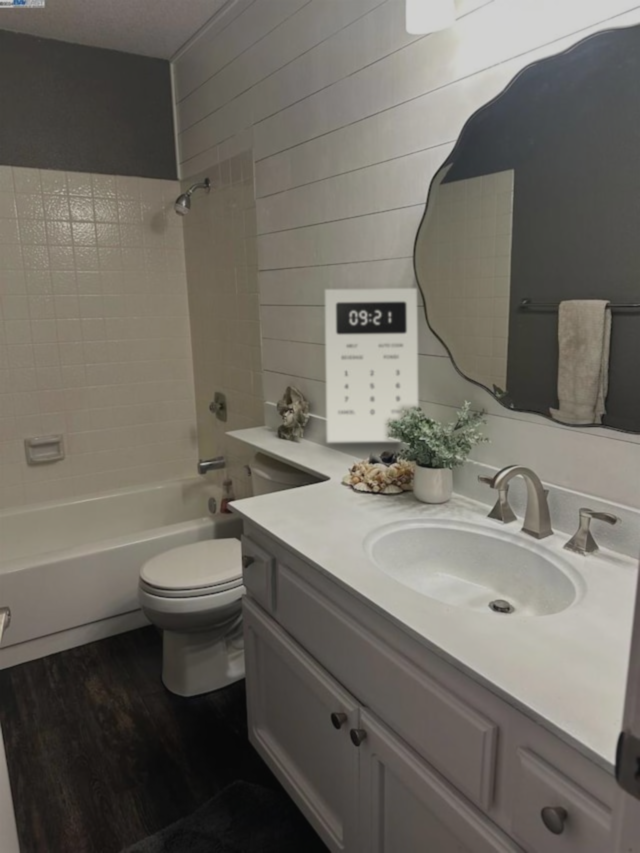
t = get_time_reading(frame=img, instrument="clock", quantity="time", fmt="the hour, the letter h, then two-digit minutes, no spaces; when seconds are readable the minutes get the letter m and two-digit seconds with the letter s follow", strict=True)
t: 9h21
